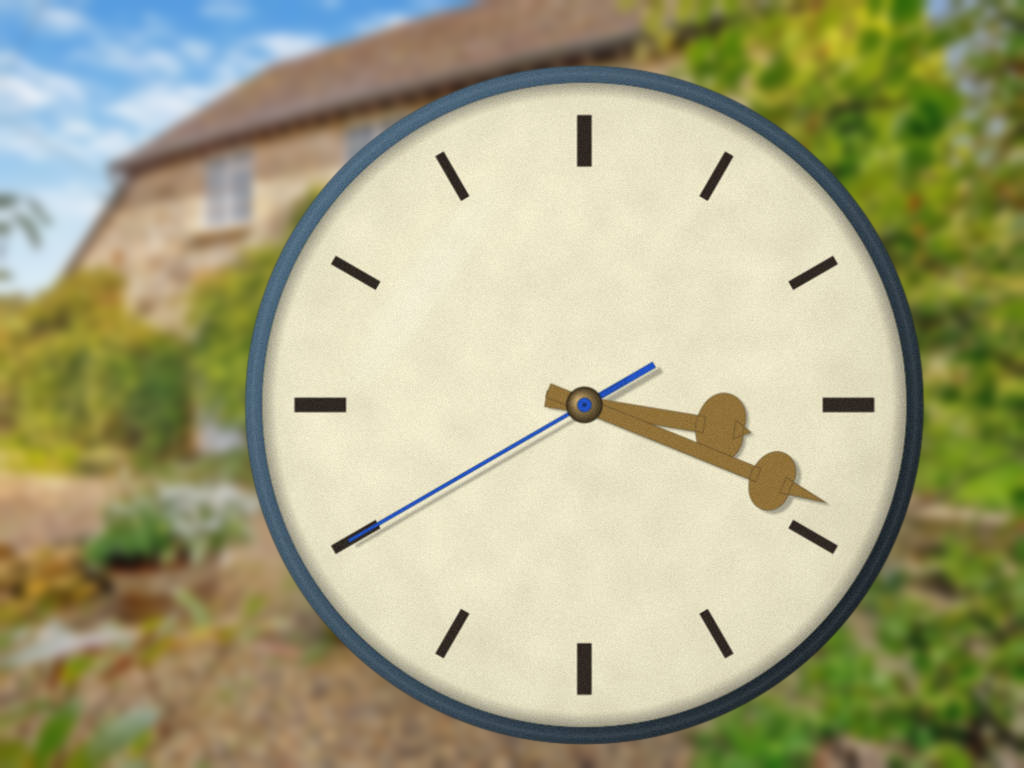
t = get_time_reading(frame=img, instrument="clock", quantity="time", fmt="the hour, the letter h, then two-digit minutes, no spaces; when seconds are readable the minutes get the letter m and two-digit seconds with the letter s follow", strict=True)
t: 3h18m40s
